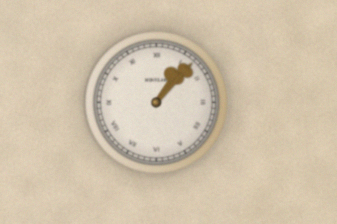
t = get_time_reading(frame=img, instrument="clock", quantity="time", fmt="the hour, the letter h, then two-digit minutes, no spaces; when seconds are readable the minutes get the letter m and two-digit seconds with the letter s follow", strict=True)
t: 1h07
